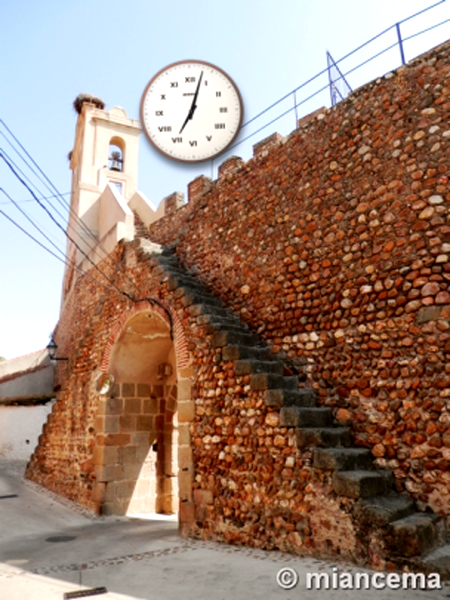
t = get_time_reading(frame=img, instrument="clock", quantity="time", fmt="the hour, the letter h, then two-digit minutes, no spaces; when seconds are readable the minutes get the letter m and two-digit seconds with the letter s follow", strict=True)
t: 7h03
